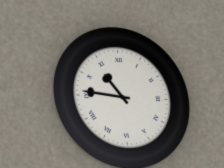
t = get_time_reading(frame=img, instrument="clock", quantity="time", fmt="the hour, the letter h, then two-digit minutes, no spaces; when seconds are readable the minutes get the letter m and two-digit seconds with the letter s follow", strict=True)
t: 10h46
